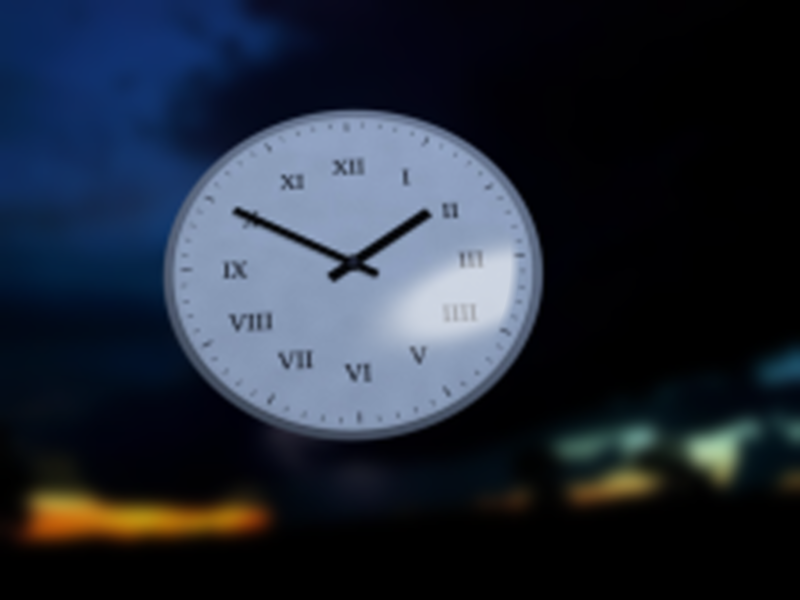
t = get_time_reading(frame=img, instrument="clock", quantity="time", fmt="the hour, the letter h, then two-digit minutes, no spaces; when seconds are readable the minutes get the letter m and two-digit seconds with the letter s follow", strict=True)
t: 1h50
